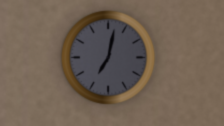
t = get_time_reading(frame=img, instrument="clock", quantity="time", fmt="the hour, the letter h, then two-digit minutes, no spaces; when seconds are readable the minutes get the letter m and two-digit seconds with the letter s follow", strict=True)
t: 7h02
